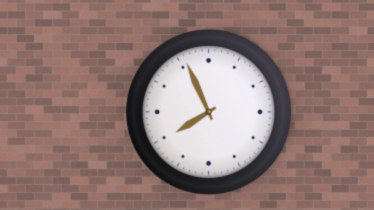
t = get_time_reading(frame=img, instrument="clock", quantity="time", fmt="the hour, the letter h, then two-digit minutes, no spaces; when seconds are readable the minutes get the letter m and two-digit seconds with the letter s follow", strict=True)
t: 7h56
